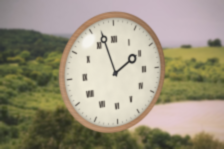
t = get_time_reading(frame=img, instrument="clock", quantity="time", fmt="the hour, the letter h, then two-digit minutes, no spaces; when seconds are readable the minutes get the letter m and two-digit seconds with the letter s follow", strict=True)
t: 1h57
